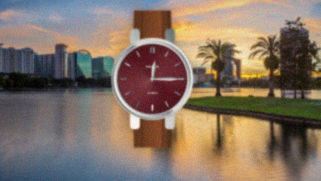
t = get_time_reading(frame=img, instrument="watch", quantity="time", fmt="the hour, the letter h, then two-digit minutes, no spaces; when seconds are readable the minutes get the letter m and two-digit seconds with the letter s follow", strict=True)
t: 12h15
